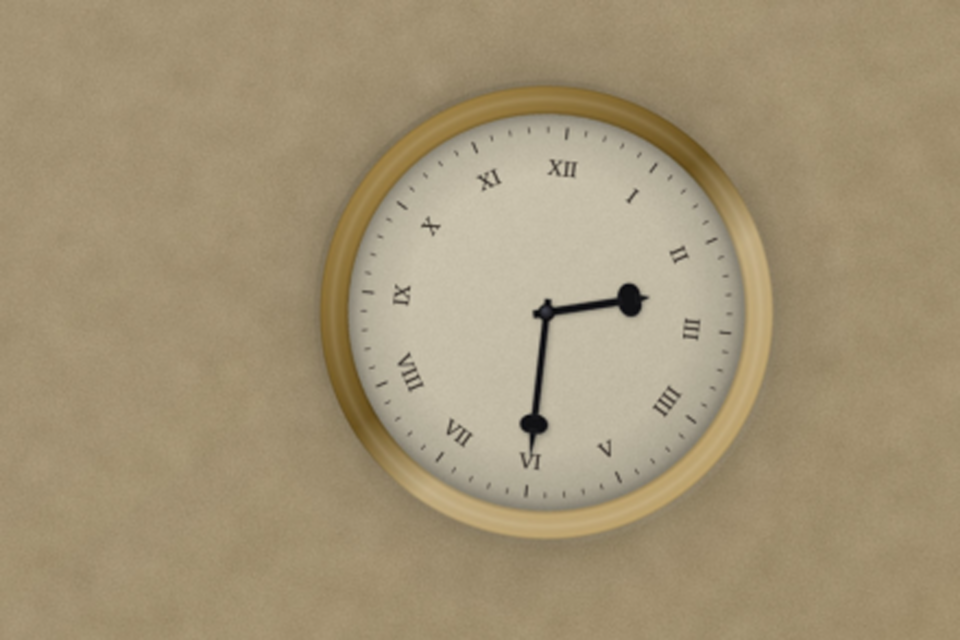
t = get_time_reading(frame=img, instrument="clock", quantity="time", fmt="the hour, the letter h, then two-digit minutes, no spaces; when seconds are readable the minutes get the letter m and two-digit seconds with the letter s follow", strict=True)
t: 2h30
